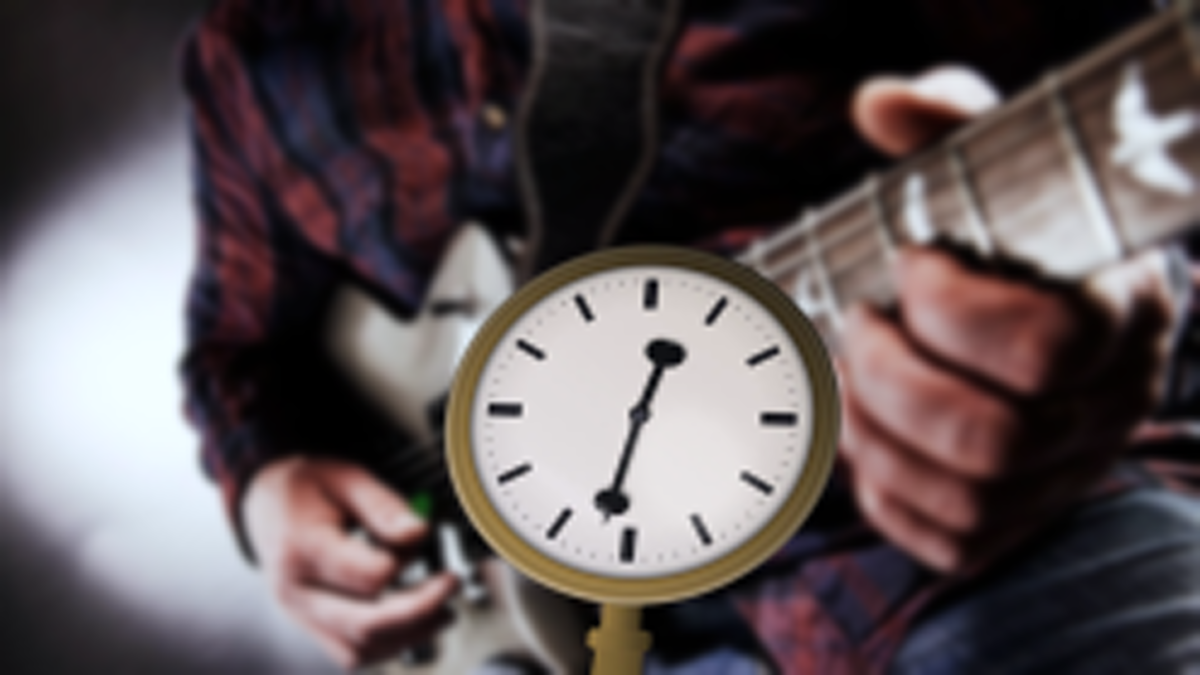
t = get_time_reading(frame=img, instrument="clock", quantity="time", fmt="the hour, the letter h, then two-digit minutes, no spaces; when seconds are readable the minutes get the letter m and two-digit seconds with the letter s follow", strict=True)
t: 12h32
